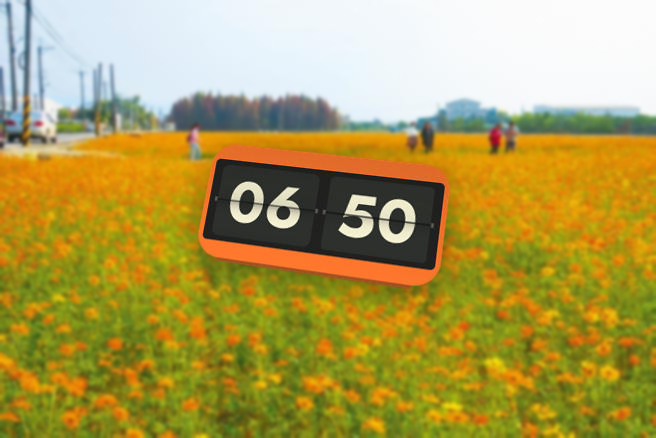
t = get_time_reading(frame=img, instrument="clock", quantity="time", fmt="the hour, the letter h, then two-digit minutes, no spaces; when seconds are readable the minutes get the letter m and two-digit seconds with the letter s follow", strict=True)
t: 6h50
